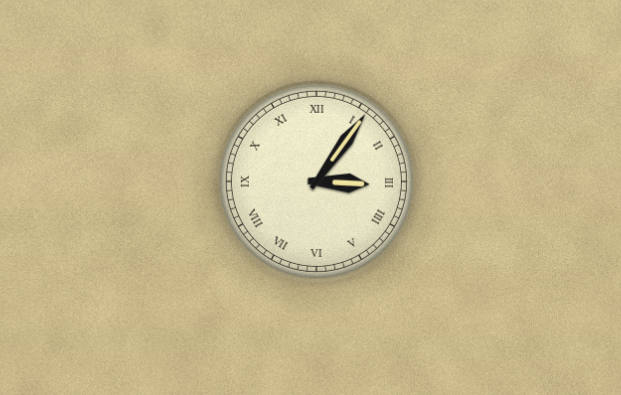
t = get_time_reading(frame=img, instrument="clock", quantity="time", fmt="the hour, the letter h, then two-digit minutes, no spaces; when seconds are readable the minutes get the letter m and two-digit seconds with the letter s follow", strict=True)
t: 3h06
